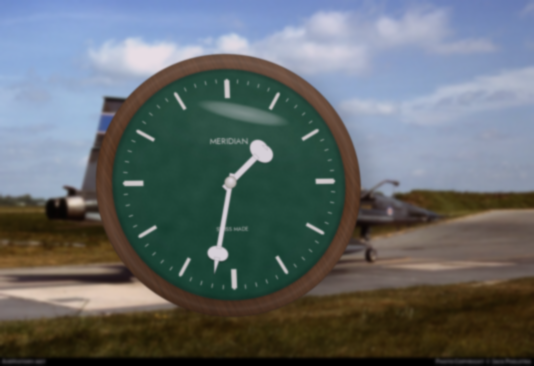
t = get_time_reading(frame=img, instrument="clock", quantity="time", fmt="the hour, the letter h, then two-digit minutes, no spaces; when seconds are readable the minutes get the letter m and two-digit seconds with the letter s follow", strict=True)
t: 1h32
